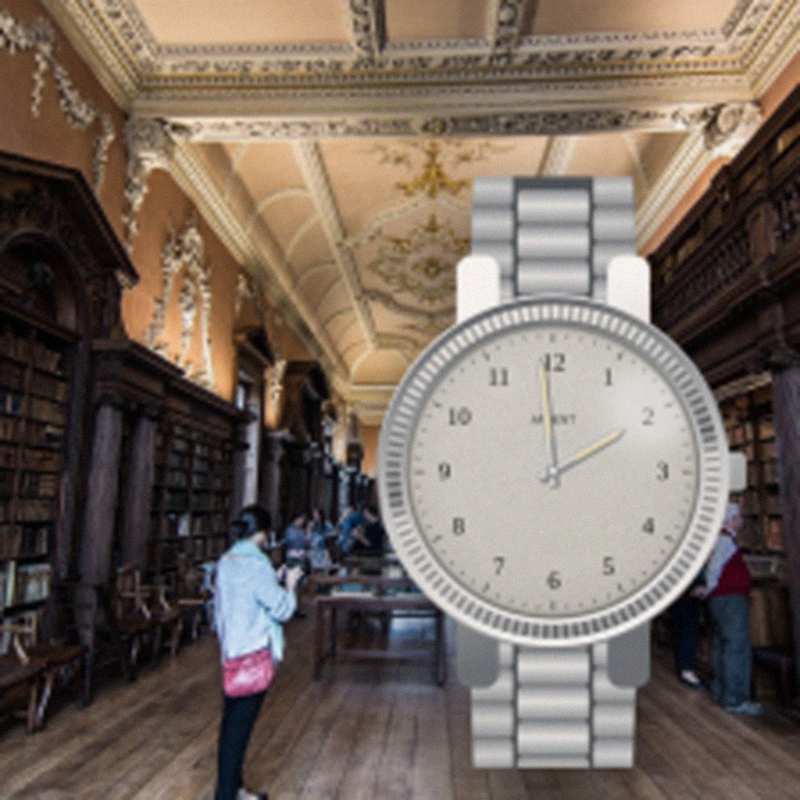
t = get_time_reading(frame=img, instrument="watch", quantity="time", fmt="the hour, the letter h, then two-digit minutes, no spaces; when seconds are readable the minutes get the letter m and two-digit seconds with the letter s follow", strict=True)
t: 1h59
